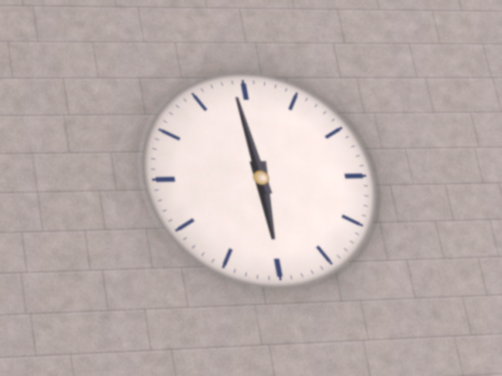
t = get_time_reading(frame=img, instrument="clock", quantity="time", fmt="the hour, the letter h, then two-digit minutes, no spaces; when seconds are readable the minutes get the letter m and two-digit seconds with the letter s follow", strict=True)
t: 5h59
